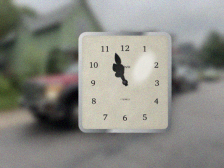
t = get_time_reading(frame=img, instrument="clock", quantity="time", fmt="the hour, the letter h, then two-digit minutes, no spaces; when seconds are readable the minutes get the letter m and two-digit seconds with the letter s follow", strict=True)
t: 10h57
